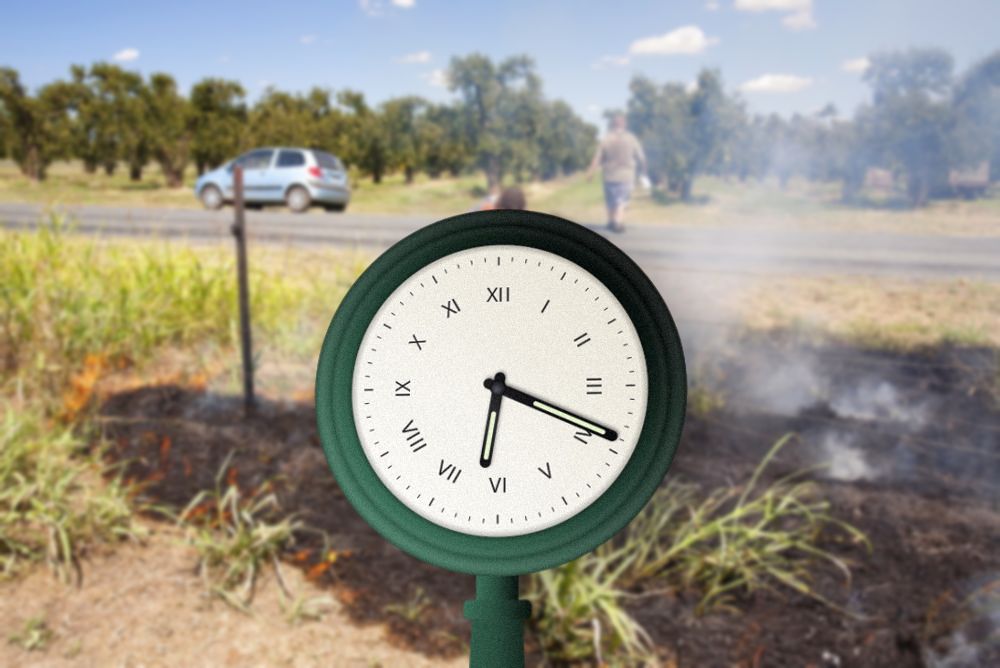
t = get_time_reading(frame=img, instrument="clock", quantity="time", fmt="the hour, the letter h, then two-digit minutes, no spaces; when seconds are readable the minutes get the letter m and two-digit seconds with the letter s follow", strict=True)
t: 6h19
